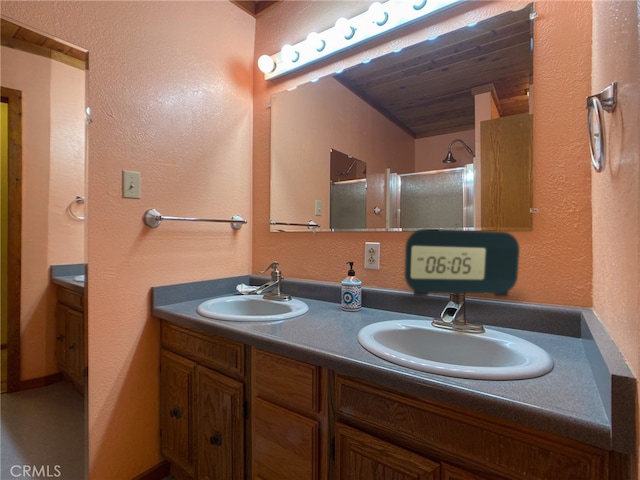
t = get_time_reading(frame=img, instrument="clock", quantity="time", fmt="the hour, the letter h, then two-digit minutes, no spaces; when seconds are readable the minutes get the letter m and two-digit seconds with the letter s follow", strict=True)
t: 6h05
